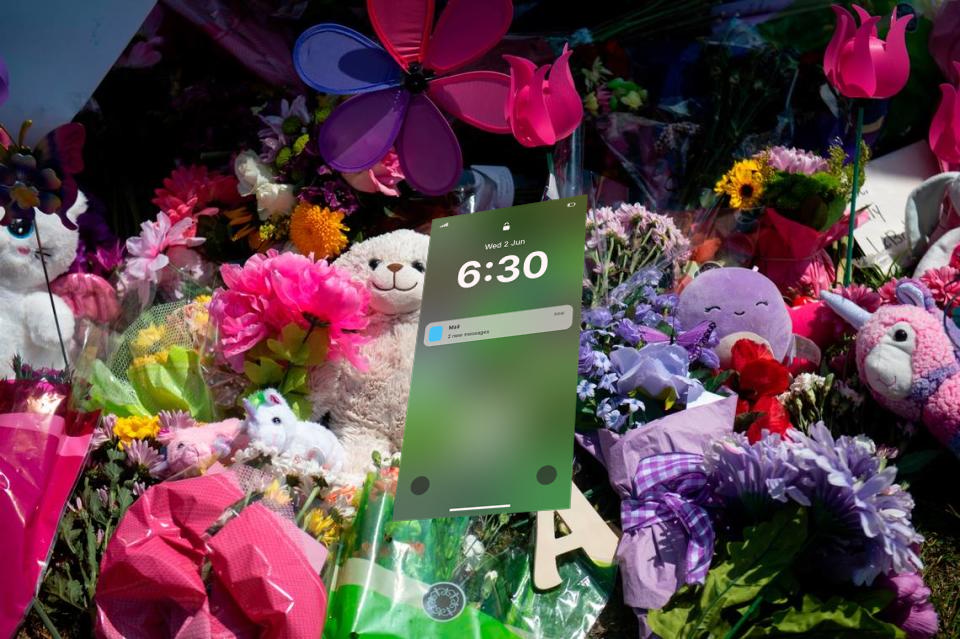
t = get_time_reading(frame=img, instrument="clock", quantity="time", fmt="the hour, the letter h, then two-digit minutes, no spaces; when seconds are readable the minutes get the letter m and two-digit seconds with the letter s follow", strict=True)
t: 6h30
